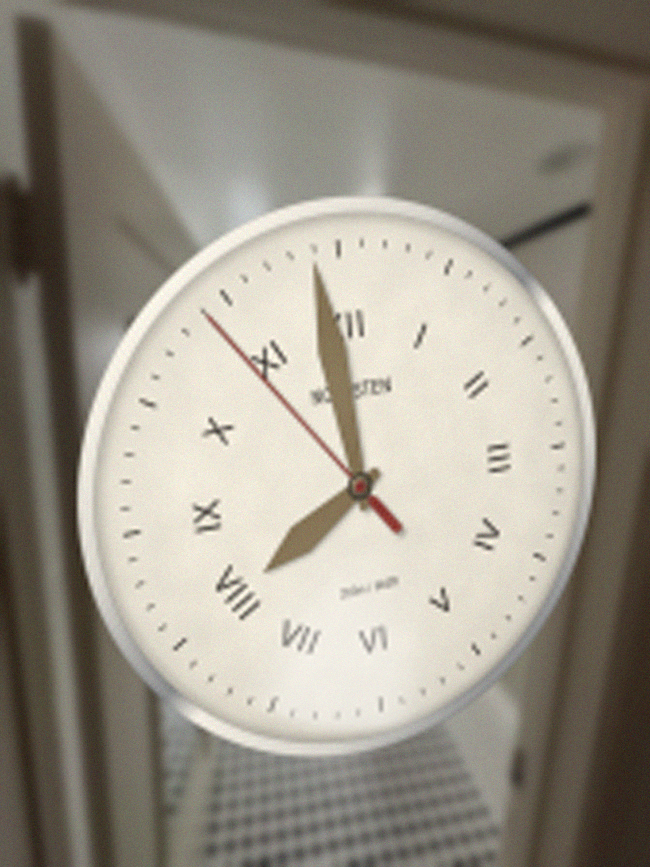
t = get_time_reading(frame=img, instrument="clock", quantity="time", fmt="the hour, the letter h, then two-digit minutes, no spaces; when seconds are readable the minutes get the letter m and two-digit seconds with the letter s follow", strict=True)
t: 7h58m54s
